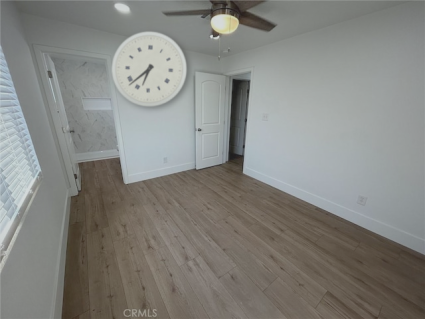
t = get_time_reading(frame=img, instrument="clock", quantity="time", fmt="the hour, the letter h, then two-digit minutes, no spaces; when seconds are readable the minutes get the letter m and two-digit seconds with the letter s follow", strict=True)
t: 6h38
